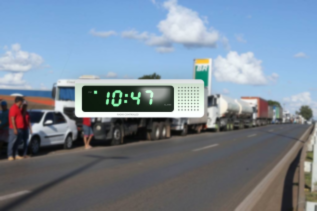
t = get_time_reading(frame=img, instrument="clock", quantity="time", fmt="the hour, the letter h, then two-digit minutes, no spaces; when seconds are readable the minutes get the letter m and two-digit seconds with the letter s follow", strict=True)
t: 10h47
